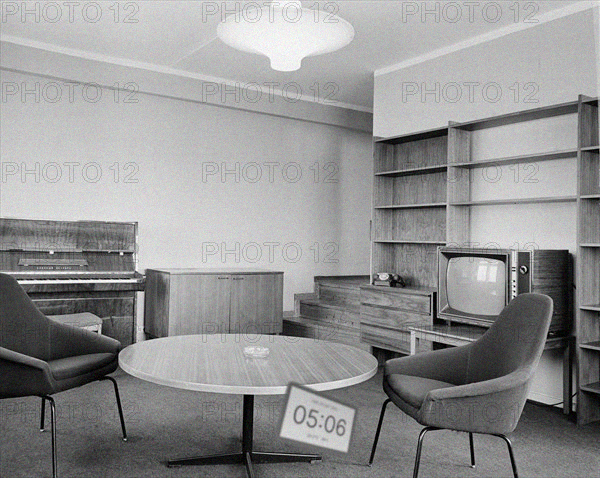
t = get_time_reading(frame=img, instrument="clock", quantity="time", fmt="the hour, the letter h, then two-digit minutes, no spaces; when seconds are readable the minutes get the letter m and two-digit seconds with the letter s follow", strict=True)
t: 5h06
